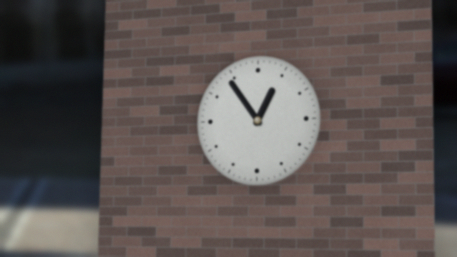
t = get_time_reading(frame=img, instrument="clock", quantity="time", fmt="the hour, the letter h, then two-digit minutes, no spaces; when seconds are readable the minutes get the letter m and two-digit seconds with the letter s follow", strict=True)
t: 12h54
